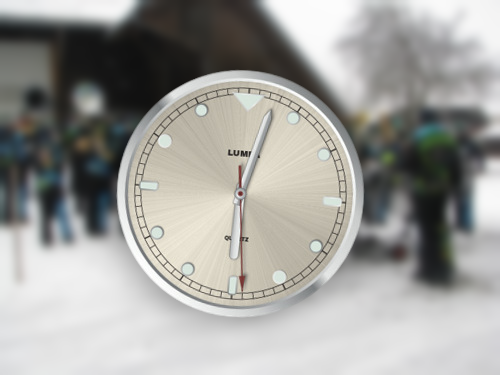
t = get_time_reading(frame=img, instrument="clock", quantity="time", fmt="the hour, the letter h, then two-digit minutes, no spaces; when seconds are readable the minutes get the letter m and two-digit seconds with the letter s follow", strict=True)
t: 6h02m29s
